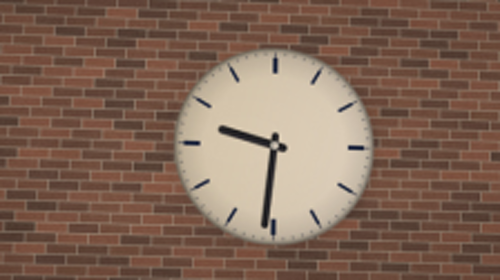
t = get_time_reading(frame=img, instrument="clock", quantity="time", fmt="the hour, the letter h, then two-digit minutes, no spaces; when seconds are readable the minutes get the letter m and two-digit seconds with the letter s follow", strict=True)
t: 9h31
